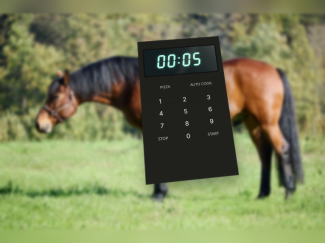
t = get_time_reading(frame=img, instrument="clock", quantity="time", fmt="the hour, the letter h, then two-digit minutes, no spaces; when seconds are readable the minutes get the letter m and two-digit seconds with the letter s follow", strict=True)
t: 0h05
